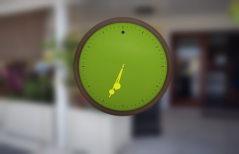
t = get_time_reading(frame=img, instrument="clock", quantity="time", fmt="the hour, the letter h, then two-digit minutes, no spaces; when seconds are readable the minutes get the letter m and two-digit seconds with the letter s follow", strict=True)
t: 6h34
